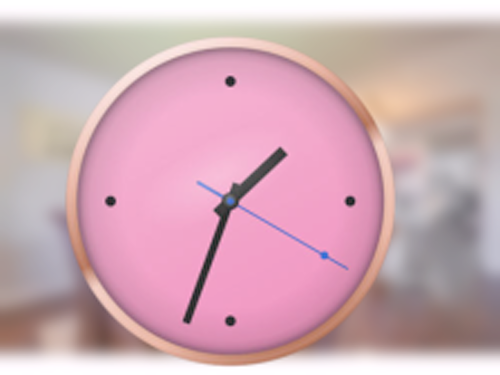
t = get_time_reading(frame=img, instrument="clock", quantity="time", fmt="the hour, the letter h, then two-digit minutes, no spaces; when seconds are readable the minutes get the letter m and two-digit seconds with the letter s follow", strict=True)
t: 1h33m20s
